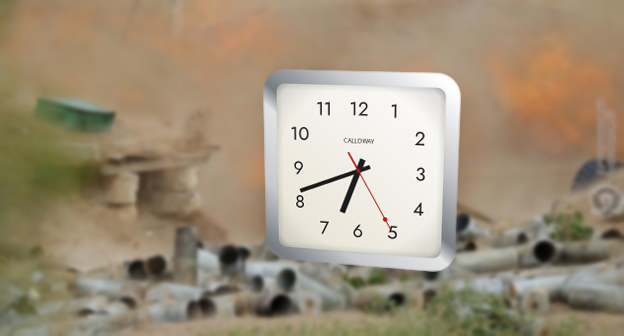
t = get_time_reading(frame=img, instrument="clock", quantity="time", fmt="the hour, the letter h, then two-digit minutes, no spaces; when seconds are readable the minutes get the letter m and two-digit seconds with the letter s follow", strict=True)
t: 6h41m25s
